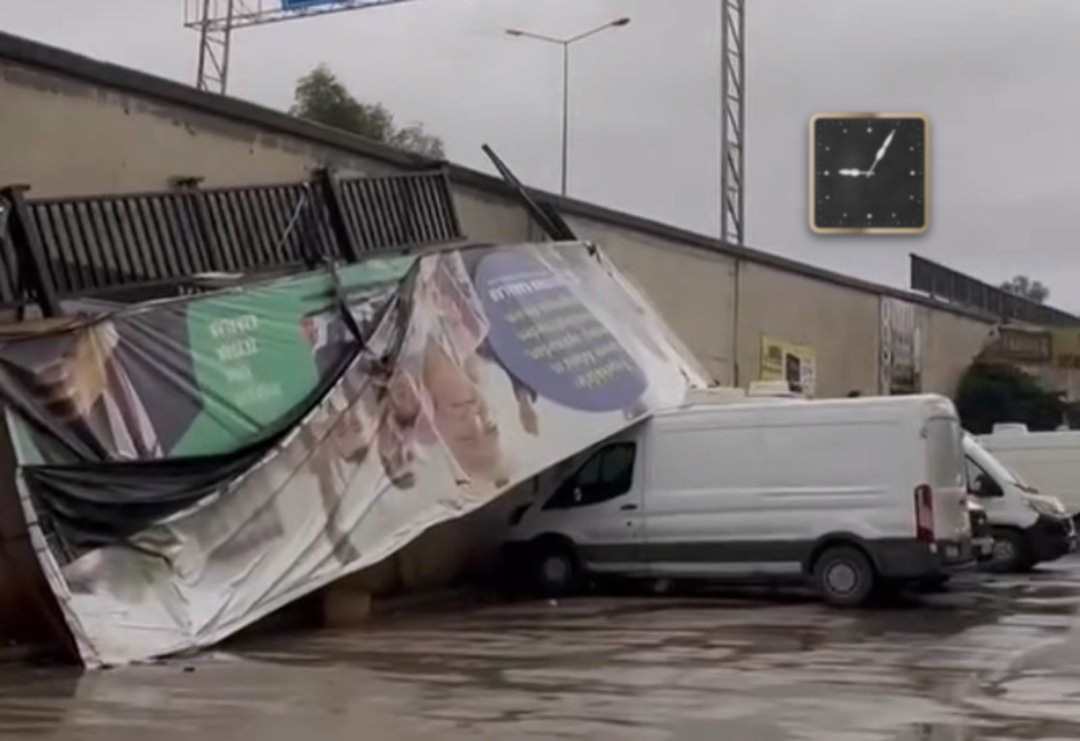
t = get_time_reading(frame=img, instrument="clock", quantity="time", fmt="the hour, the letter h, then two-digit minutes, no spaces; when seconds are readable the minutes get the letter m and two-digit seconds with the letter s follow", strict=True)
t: 9h05
